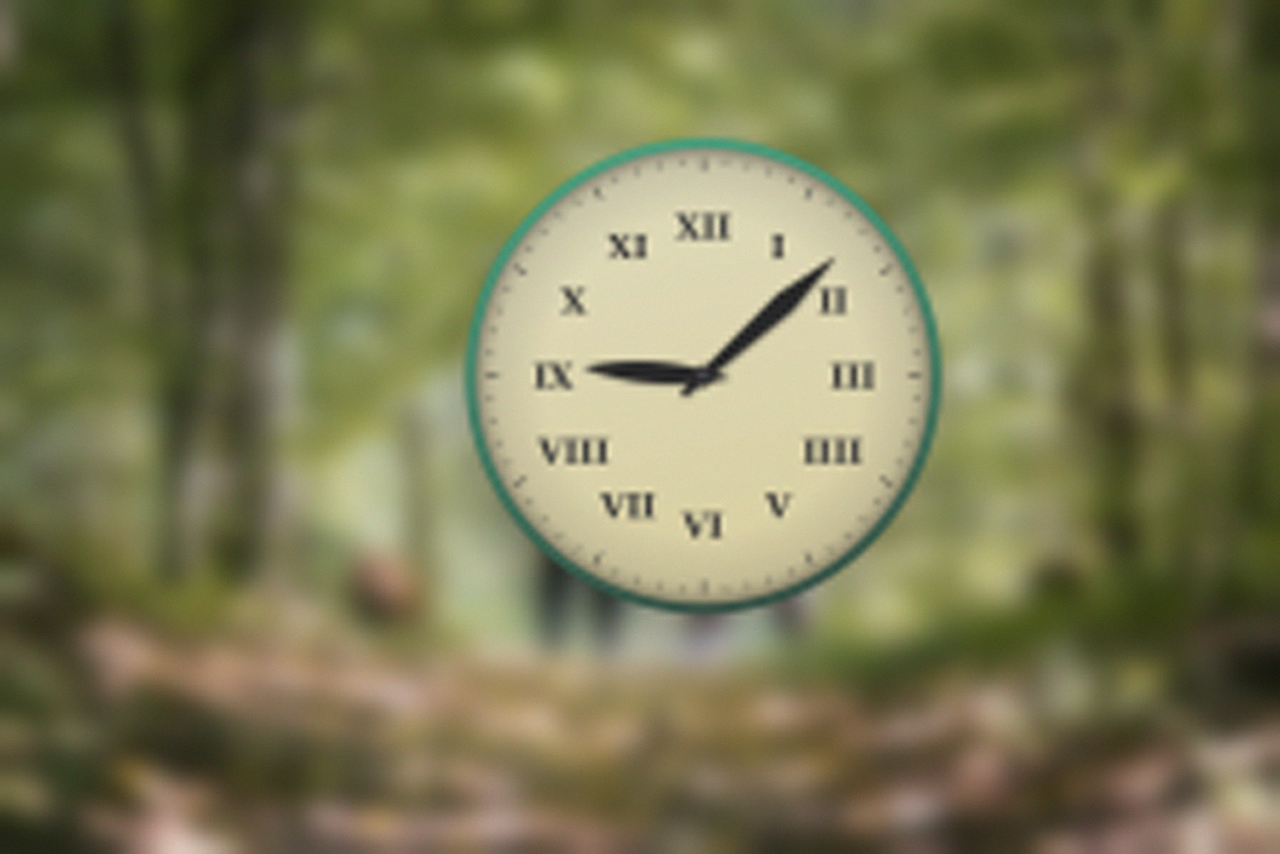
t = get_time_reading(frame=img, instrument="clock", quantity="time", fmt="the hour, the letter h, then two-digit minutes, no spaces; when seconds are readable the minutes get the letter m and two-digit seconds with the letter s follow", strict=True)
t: 9h08
